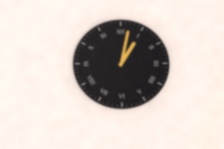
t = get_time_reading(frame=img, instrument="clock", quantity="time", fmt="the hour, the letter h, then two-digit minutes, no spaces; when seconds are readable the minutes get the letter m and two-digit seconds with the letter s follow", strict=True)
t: 1h02
